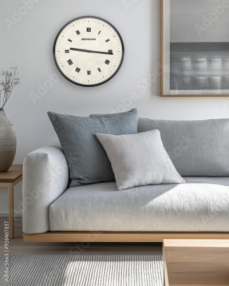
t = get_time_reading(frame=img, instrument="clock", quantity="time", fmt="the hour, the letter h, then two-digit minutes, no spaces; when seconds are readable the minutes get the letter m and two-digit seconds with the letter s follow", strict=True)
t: 9h16
